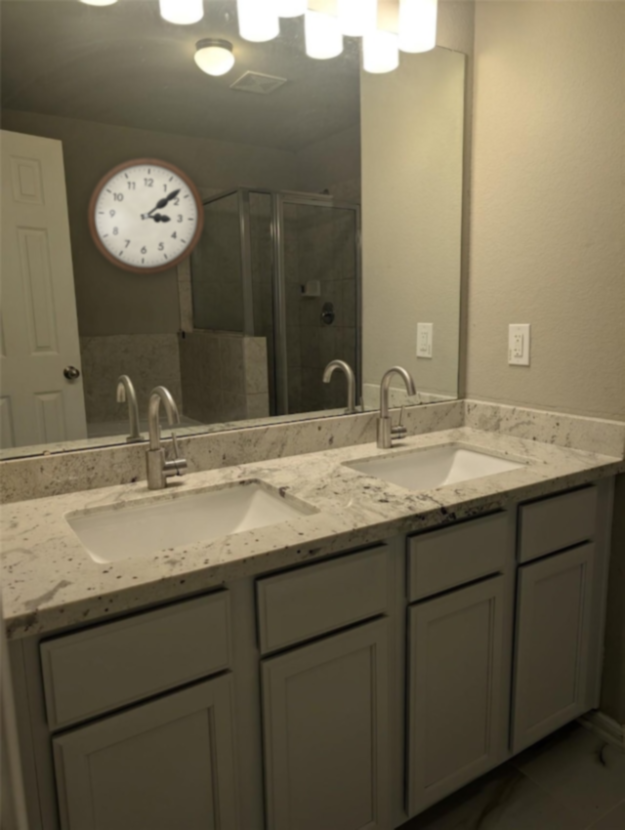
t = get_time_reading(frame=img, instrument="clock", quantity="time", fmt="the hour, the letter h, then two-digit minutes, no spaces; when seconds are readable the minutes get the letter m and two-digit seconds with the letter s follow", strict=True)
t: 3h08
